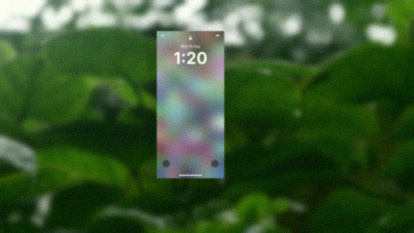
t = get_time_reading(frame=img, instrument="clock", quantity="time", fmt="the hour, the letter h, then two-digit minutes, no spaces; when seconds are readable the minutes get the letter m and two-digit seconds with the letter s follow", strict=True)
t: 1h20
